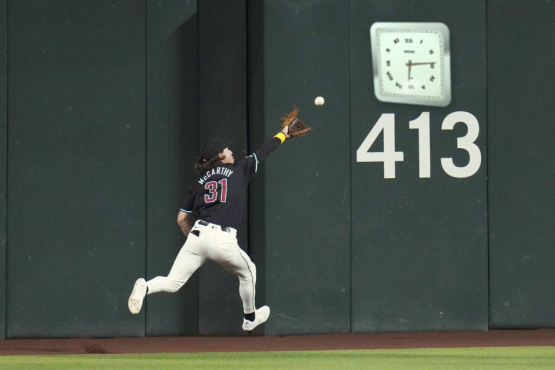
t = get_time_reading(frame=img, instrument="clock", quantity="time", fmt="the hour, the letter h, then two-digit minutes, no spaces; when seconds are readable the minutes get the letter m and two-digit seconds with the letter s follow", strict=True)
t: 6h14
